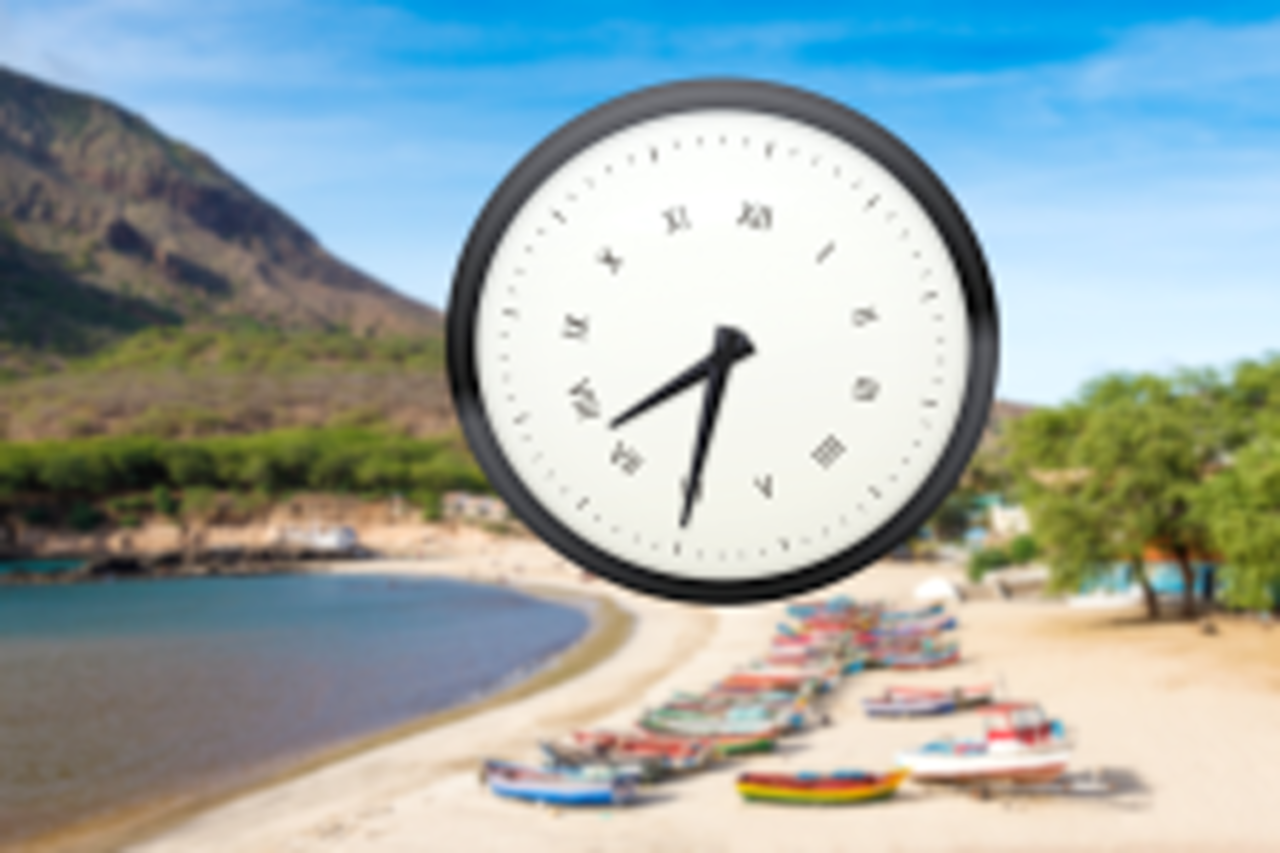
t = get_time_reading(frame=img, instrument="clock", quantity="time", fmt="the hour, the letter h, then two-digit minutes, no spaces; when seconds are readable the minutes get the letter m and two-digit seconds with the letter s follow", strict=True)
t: 7h30
